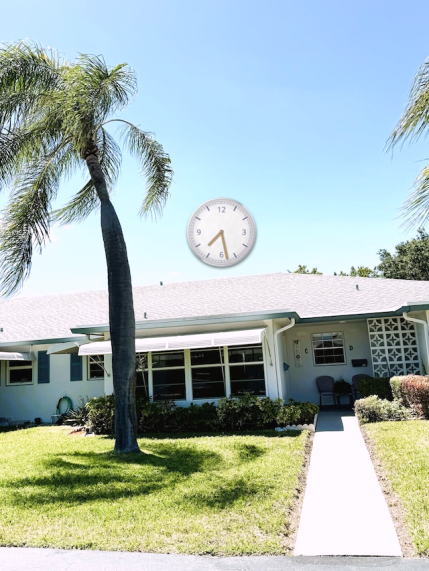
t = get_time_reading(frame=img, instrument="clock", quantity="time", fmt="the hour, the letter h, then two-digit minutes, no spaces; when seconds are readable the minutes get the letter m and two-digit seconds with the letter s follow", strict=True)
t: 7h28
